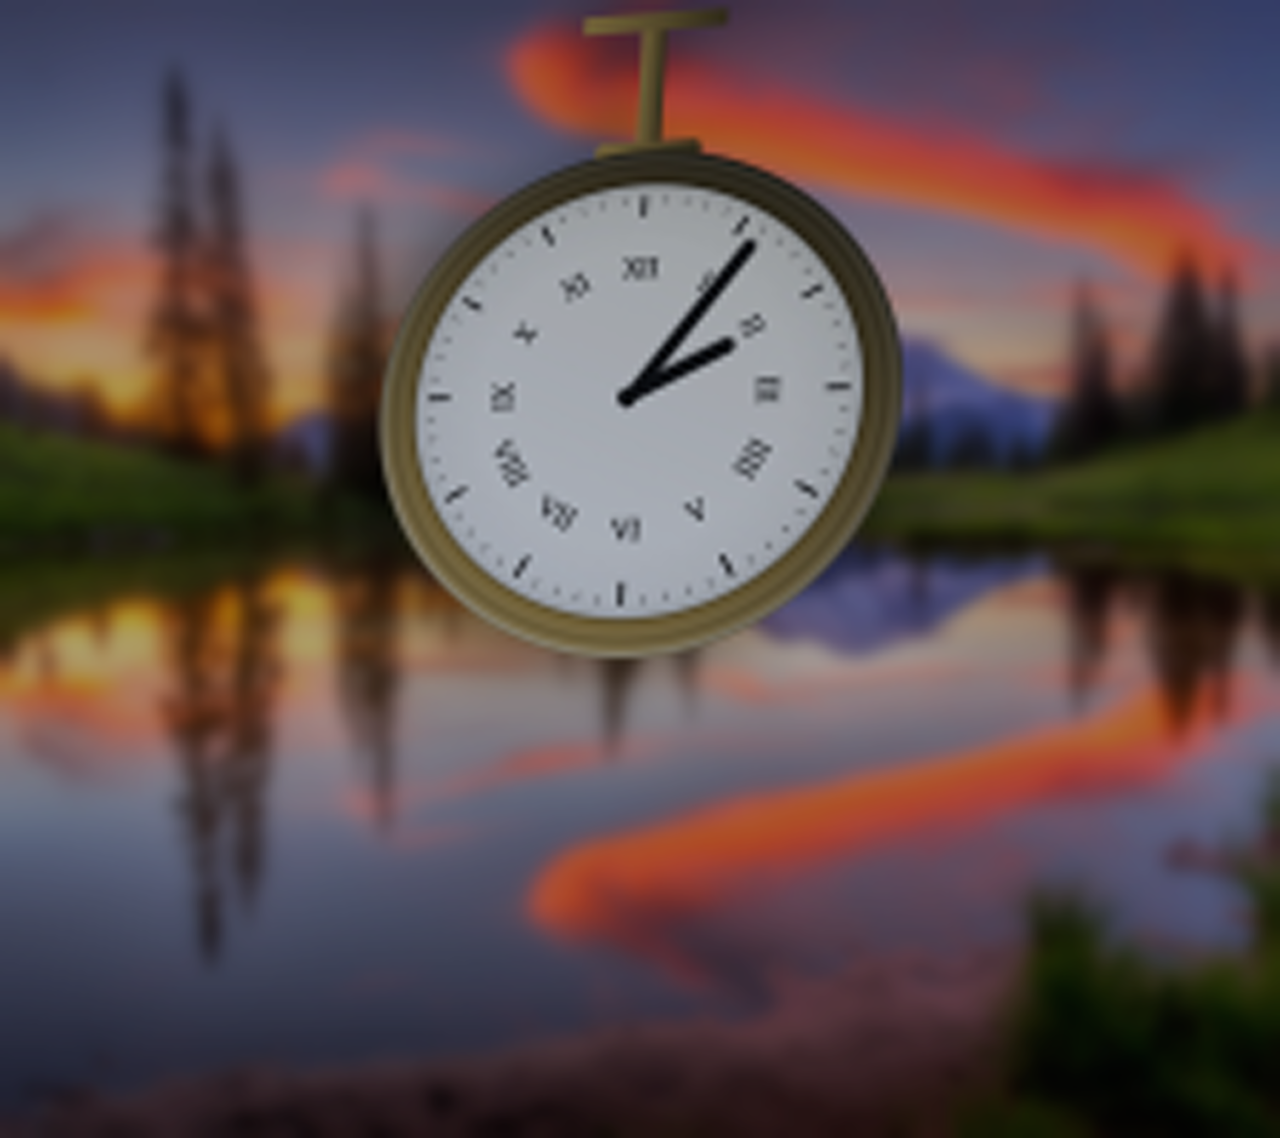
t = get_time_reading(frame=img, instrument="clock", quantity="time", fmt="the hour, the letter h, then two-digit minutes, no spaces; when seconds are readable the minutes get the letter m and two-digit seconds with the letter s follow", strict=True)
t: 2h06
